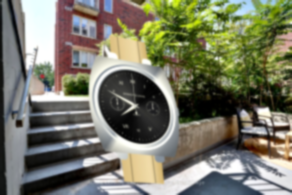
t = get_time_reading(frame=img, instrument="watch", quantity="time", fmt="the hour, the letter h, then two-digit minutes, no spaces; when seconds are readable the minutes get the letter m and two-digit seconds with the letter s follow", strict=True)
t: 7h49
